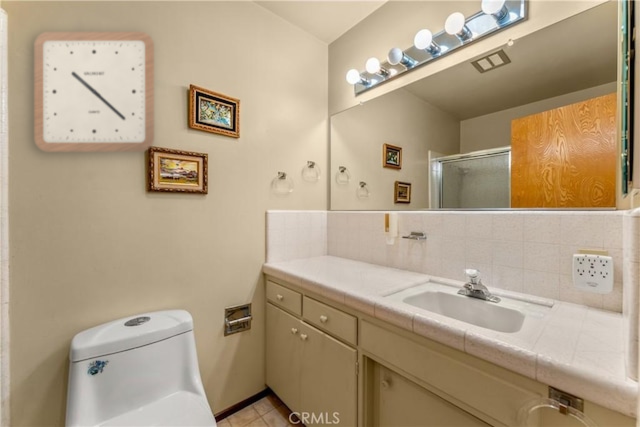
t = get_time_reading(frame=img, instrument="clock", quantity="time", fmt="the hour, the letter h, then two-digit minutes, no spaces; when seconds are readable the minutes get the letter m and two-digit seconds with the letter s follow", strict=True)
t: 10h22
